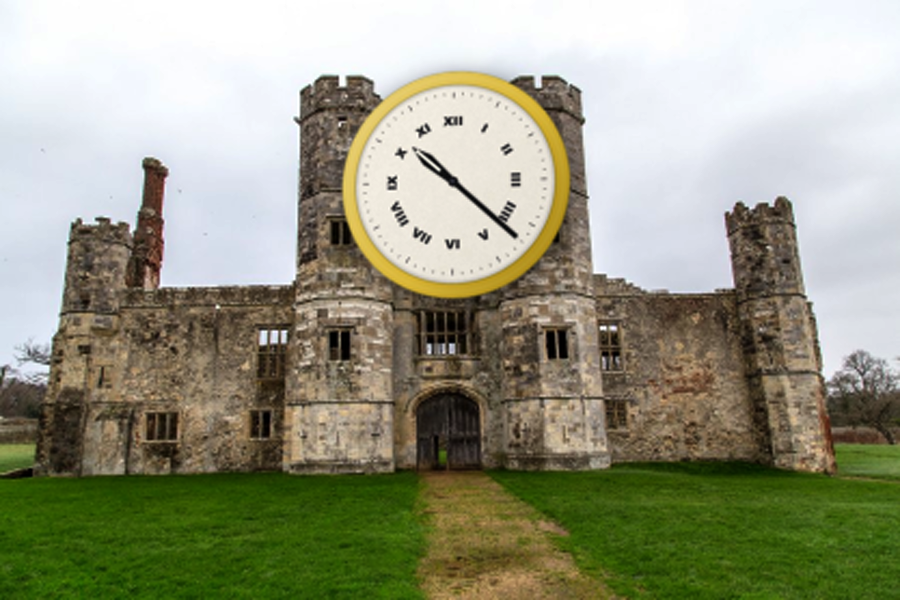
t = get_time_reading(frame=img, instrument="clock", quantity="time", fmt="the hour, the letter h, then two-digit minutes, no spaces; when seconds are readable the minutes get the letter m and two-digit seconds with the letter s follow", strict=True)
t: 10h22
